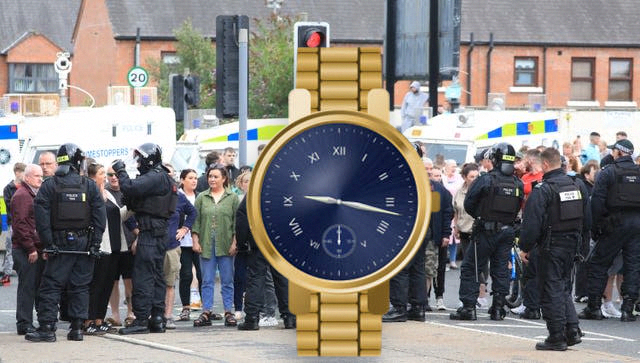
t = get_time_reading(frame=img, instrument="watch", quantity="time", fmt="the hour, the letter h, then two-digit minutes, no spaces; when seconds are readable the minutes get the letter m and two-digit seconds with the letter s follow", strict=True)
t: 9h17
